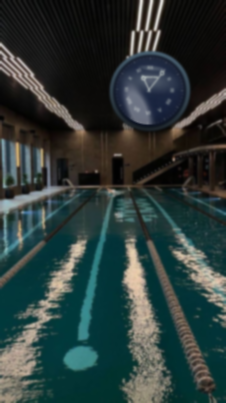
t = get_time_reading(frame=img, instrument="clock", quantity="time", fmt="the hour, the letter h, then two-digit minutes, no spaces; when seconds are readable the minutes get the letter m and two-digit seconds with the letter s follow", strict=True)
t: 11h06
